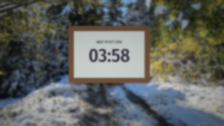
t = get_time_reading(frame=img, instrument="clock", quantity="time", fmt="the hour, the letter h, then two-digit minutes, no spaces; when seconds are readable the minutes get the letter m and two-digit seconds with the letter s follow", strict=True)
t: 3h58
